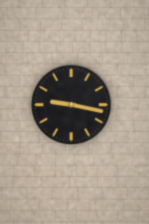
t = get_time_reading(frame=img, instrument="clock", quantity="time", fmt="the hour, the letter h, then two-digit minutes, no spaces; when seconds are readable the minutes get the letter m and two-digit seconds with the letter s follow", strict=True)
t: 9h17
